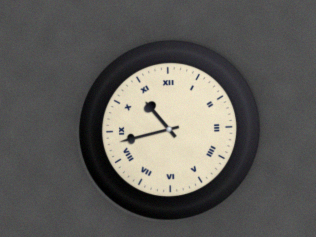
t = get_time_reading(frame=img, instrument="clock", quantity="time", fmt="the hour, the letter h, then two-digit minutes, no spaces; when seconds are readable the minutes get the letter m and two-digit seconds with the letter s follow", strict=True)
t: 10h43
